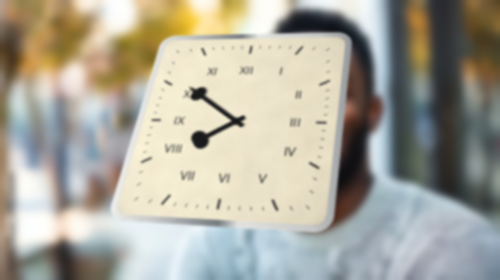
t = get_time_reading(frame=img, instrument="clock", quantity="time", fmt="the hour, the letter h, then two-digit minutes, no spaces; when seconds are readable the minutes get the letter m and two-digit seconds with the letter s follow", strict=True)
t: 7h51
